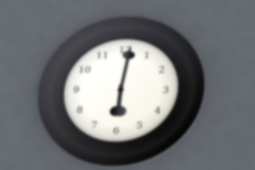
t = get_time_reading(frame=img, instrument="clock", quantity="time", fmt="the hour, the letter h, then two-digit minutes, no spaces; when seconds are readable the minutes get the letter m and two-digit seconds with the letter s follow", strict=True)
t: 6h01
